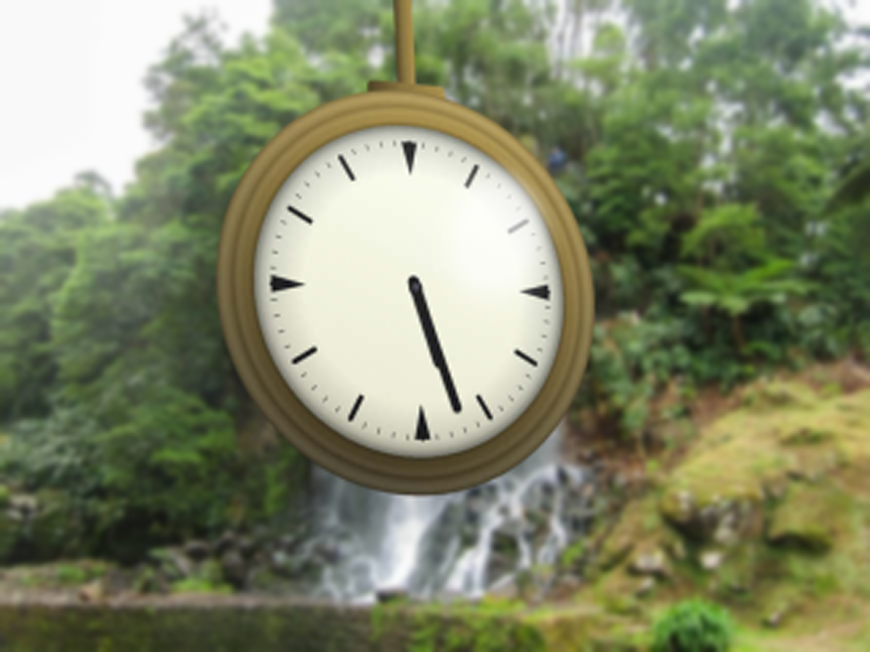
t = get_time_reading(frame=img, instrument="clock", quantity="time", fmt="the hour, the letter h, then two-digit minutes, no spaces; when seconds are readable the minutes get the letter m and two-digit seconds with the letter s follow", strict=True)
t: 5h27
